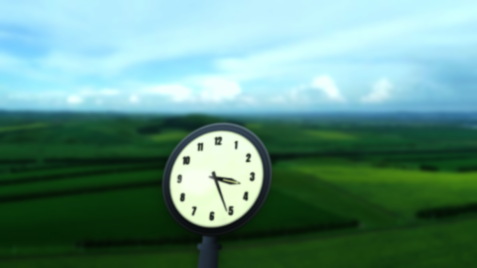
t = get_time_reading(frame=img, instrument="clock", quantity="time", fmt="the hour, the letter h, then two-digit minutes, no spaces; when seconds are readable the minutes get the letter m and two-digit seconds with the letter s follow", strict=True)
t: 3h26
